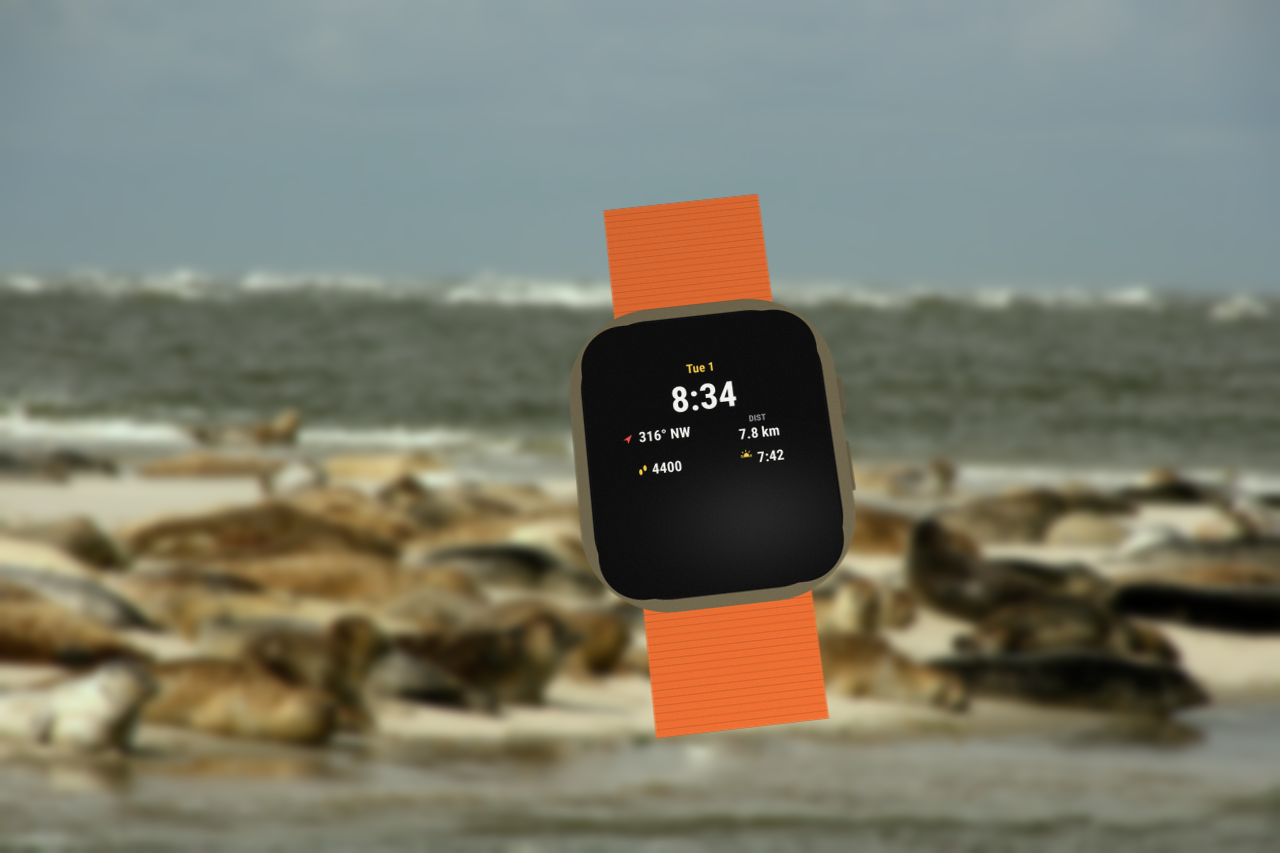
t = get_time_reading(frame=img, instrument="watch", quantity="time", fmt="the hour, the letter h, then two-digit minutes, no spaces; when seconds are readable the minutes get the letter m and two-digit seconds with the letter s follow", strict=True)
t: 8h34
